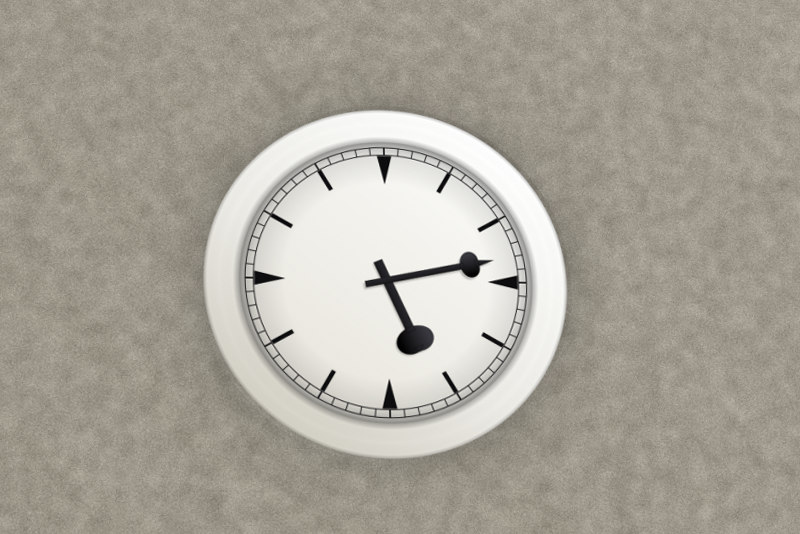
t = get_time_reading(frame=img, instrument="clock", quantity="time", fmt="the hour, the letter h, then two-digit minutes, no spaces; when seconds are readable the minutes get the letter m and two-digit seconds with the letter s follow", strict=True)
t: 5h13
